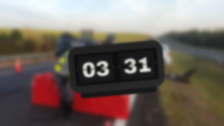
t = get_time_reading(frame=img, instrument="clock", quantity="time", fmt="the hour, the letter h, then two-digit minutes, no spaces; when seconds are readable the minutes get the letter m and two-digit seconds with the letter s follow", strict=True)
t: 3h31
